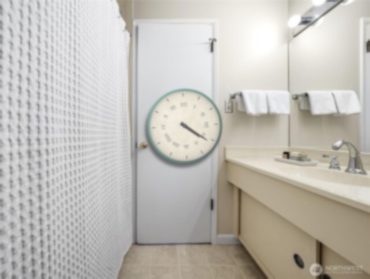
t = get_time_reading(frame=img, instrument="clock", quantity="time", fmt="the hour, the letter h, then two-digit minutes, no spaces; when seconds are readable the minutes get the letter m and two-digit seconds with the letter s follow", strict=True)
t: 4h21
